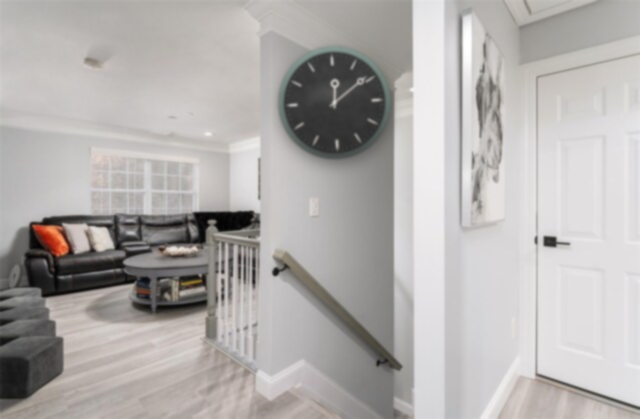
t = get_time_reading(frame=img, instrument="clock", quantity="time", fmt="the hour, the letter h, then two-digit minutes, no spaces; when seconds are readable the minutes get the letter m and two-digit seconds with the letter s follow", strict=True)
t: 12h09
